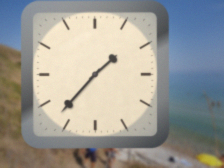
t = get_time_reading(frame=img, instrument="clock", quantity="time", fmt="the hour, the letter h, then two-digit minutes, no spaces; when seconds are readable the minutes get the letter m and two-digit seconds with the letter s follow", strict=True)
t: 1h37
